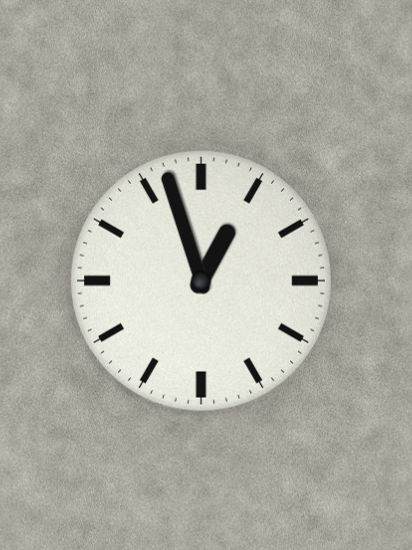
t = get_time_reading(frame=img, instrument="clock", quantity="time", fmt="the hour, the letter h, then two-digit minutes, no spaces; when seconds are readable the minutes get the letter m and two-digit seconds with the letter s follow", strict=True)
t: 12h57
